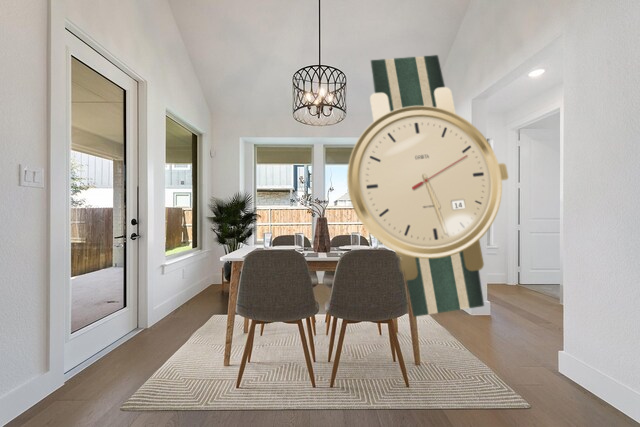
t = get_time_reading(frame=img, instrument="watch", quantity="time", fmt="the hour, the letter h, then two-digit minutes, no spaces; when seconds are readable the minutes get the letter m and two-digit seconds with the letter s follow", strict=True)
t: 5h28m11s
